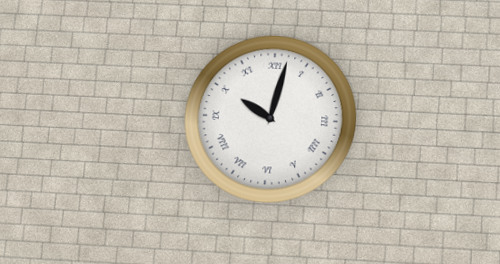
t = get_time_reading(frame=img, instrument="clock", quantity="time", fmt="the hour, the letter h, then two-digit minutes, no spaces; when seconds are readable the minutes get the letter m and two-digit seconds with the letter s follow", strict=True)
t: 10h02
